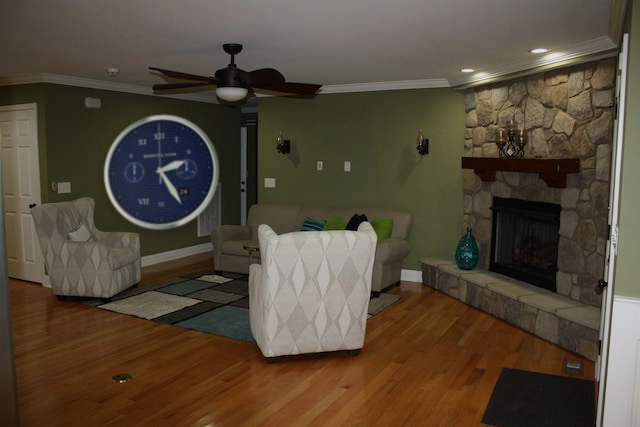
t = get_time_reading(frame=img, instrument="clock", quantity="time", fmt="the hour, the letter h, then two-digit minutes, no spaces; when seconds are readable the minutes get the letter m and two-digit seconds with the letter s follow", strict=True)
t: 2h25
